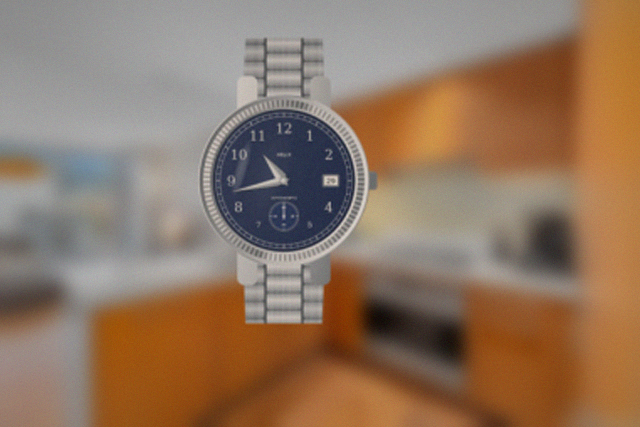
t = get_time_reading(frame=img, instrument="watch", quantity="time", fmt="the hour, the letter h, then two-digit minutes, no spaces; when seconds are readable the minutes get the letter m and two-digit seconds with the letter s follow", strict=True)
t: 10h43
